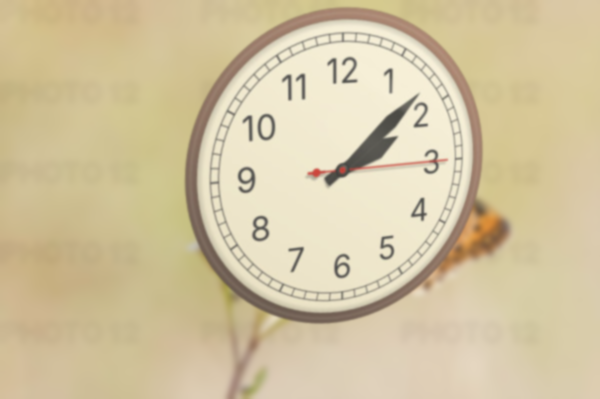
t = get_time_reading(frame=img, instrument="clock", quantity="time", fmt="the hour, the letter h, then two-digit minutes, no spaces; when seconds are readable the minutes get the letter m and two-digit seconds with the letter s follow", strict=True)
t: 2h08m15s
